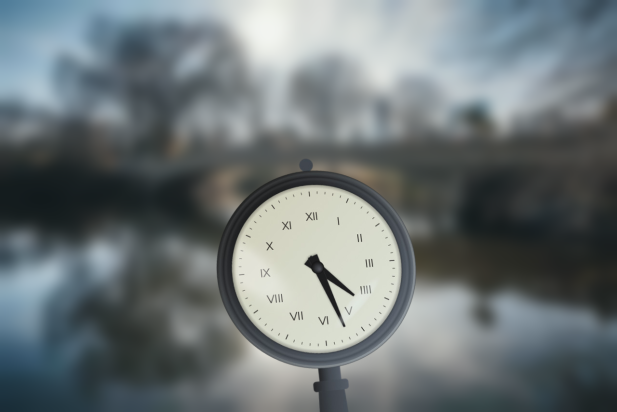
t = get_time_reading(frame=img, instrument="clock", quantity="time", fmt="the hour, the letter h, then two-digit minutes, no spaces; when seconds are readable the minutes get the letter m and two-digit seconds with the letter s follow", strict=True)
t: 4h27
